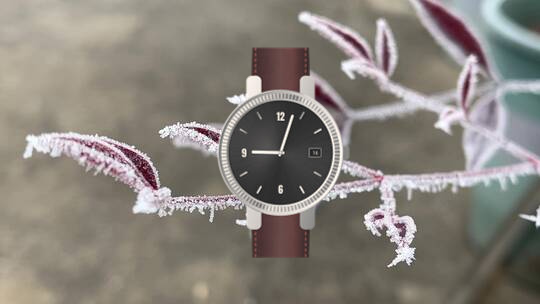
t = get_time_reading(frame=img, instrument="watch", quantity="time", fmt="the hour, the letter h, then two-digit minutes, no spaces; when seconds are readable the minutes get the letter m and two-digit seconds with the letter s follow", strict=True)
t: 9h03
